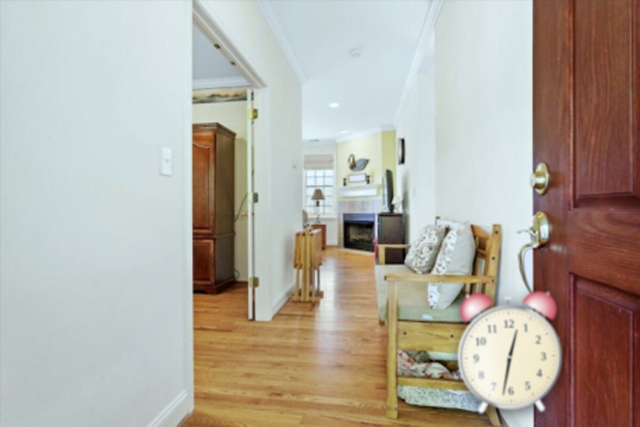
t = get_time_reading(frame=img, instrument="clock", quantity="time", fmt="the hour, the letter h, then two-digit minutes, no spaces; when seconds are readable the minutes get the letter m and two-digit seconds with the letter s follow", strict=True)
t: 12h32
